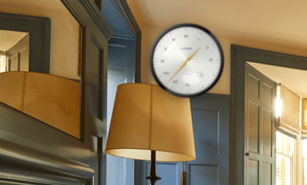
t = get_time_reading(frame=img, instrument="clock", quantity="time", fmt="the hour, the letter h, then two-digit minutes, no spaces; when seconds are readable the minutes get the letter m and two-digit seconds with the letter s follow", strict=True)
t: 1h37
